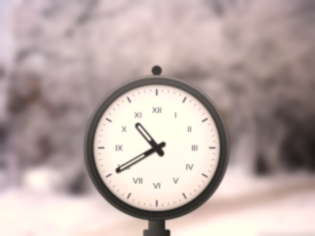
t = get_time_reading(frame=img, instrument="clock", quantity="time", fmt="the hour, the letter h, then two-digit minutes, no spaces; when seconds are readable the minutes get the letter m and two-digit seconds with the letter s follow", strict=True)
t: 10h40
